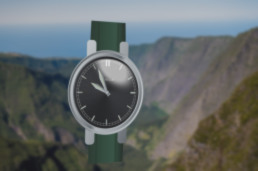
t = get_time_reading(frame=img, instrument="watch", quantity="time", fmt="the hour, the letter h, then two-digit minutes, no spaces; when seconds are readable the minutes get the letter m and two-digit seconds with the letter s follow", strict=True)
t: 9h56
